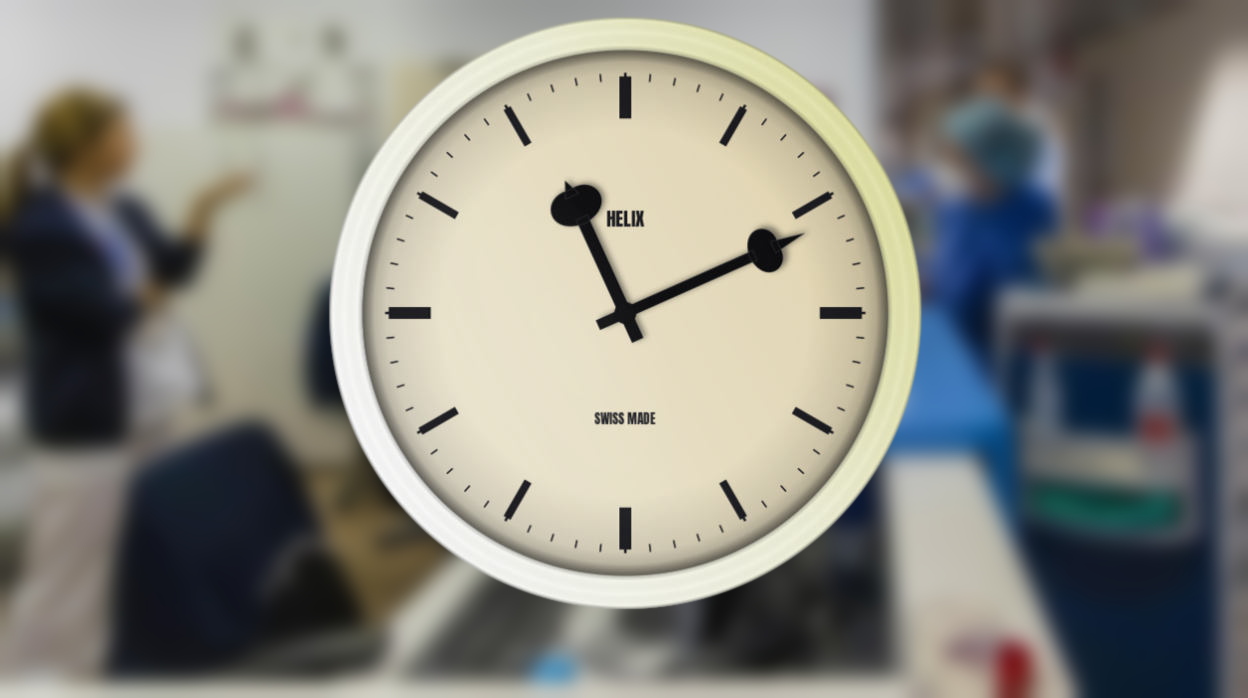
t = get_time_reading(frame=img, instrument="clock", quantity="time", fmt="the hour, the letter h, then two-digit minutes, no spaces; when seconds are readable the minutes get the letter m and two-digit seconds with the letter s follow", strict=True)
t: 11h11
